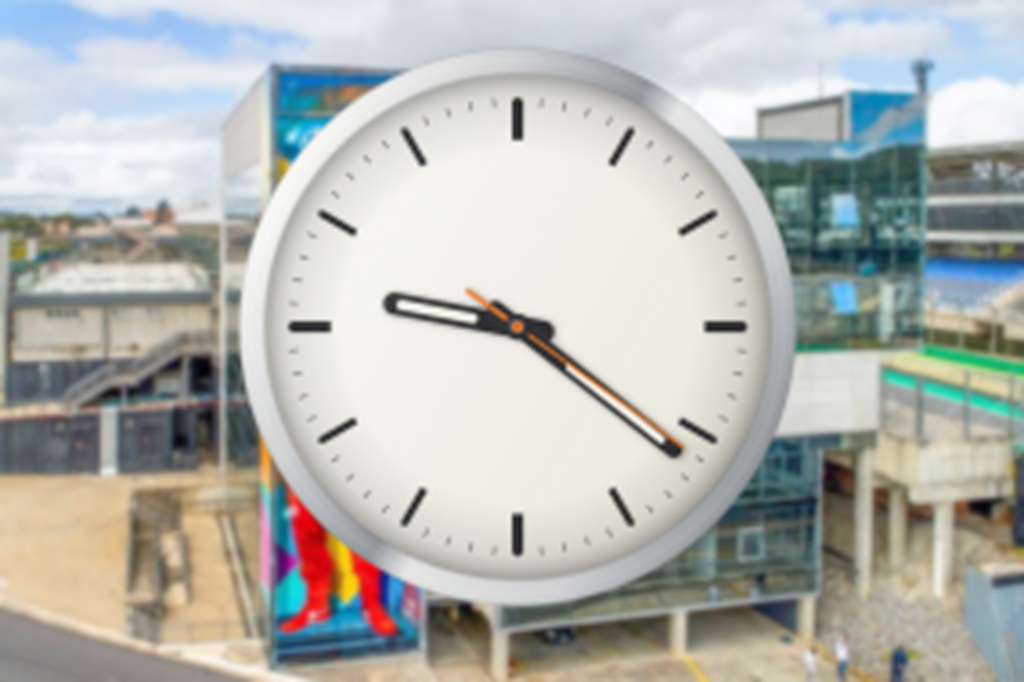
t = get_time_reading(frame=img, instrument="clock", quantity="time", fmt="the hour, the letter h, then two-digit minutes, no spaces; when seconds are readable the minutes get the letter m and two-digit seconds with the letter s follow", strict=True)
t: 9h21m21s
